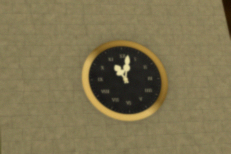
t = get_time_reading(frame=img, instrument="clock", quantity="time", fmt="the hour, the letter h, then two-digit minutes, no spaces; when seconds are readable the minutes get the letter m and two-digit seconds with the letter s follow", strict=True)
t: 11h02
